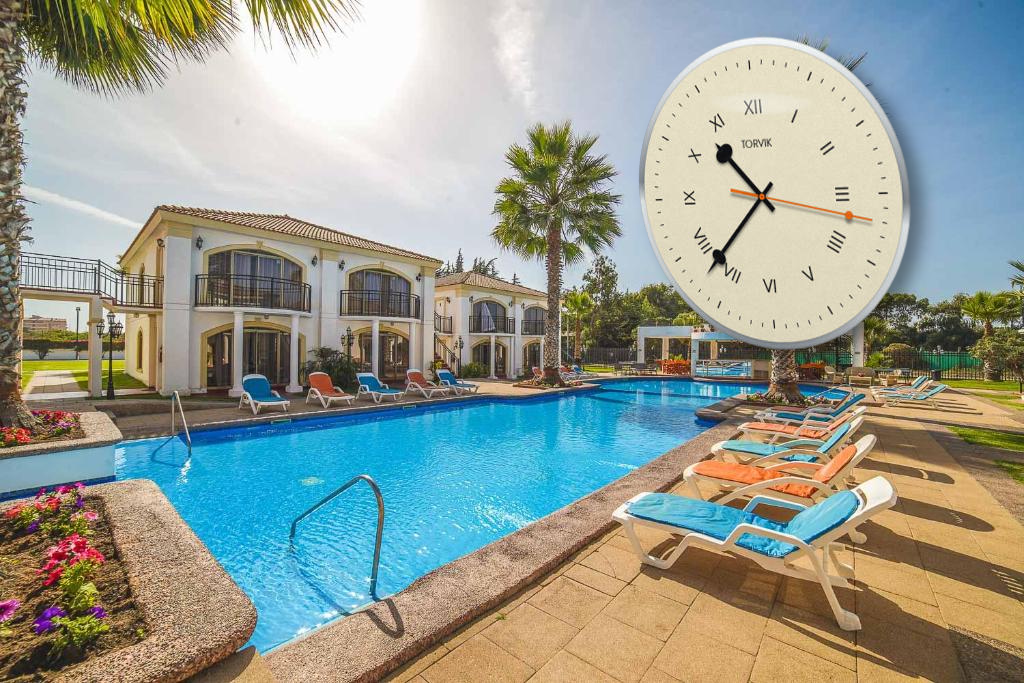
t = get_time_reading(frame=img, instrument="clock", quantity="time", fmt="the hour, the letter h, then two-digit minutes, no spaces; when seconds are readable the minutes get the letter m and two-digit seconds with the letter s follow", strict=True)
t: 10h37m17s
